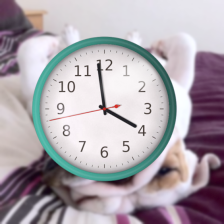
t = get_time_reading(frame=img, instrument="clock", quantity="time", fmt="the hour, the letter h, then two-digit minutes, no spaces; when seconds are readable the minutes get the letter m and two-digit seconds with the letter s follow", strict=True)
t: 3h58m43s
